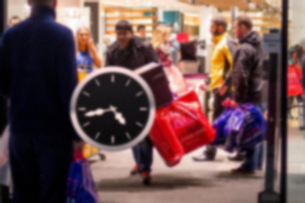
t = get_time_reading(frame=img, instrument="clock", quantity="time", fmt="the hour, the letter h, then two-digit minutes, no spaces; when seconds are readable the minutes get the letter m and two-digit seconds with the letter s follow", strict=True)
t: 4h43
